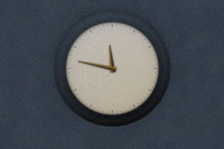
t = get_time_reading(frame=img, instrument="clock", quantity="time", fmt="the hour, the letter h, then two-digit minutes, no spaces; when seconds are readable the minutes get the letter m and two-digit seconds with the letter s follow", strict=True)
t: 11h47
